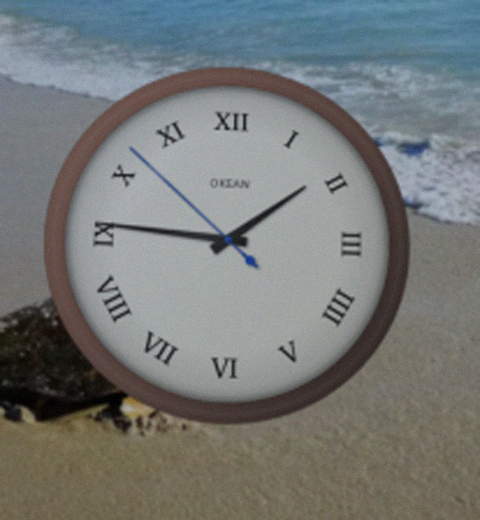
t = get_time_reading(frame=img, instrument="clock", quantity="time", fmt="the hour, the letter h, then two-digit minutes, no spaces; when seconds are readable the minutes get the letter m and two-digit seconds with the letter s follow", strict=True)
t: 1h45m52s
